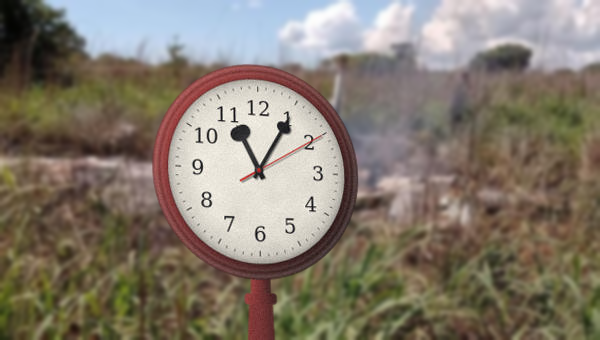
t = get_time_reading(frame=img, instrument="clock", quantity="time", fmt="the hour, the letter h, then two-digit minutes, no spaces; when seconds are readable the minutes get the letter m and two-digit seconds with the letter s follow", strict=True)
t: 11h05m10s
